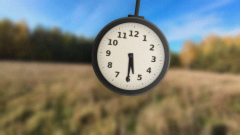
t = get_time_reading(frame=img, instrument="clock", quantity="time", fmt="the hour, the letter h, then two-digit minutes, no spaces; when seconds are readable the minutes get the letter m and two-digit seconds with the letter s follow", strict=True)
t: 5h30
